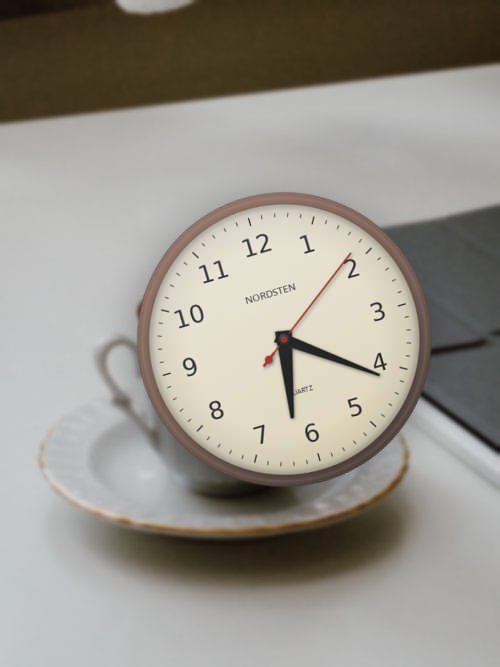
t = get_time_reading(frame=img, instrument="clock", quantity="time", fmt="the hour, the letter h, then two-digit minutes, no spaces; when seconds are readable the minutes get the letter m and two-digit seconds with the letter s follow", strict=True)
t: 6h21m09s
